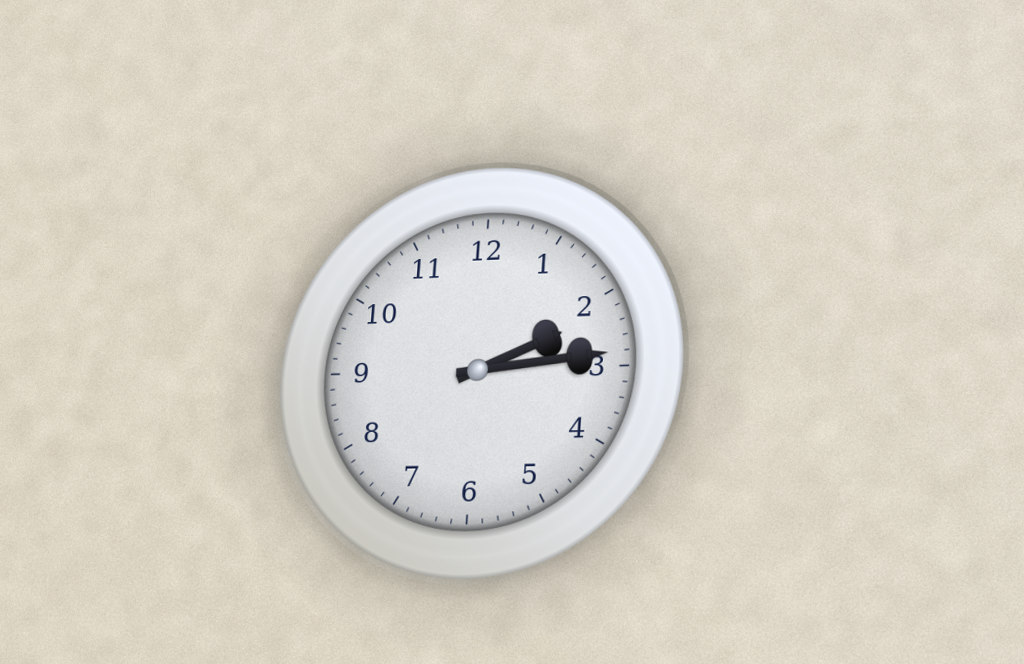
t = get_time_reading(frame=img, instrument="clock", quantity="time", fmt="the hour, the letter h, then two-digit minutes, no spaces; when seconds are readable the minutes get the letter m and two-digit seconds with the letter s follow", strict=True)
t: 2h14
